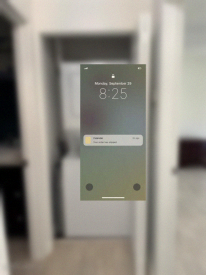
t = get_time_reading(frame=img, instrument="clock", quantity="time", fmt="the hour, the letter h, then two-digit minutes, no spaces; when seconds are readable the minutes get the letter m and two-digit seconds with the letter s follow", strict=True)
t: 8h25
